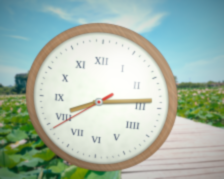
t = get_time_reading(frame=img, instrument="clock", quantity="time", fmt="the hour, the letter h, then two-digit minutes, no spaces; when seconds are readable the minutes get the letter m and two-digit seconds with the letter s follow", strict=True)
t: 8h13m39s
